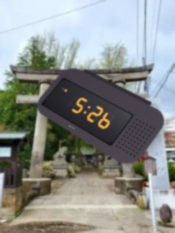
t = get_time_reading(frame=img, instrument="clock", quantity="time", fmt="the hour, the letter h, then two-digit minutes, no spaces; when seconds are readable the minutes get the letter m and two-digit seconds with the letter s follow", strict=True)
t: 5h26
